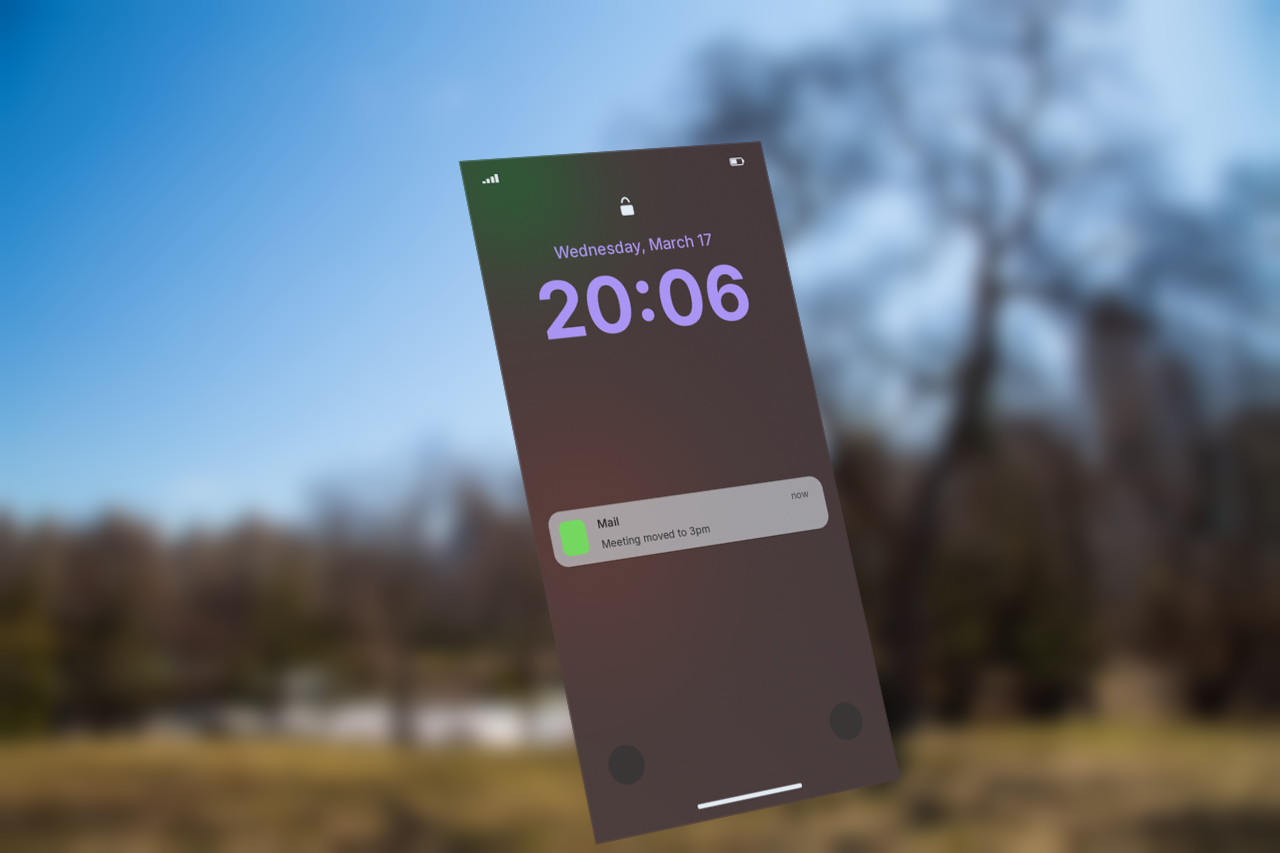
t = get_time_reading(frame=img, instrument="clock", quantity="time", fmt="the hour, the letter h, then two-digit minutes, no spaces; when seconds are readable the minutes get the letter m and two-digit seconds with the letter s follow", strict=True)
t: 20h06
